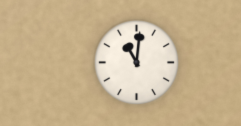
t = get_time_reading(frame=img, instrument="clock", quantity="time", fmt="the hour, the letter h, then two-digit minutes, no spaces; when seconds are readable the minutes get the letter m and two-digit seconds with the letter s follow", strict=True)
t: 11h01
